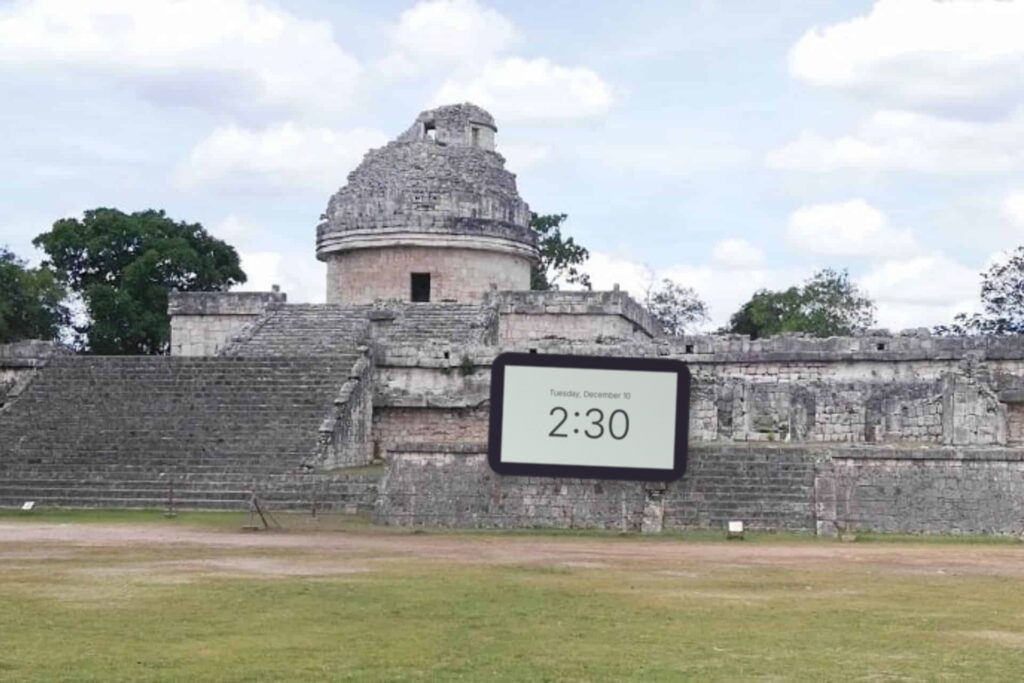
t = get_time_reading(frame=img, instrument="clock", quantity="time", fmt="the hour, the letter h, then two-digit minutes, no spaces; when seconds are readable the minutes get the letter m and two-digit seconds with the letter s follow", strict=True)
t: 2h30
